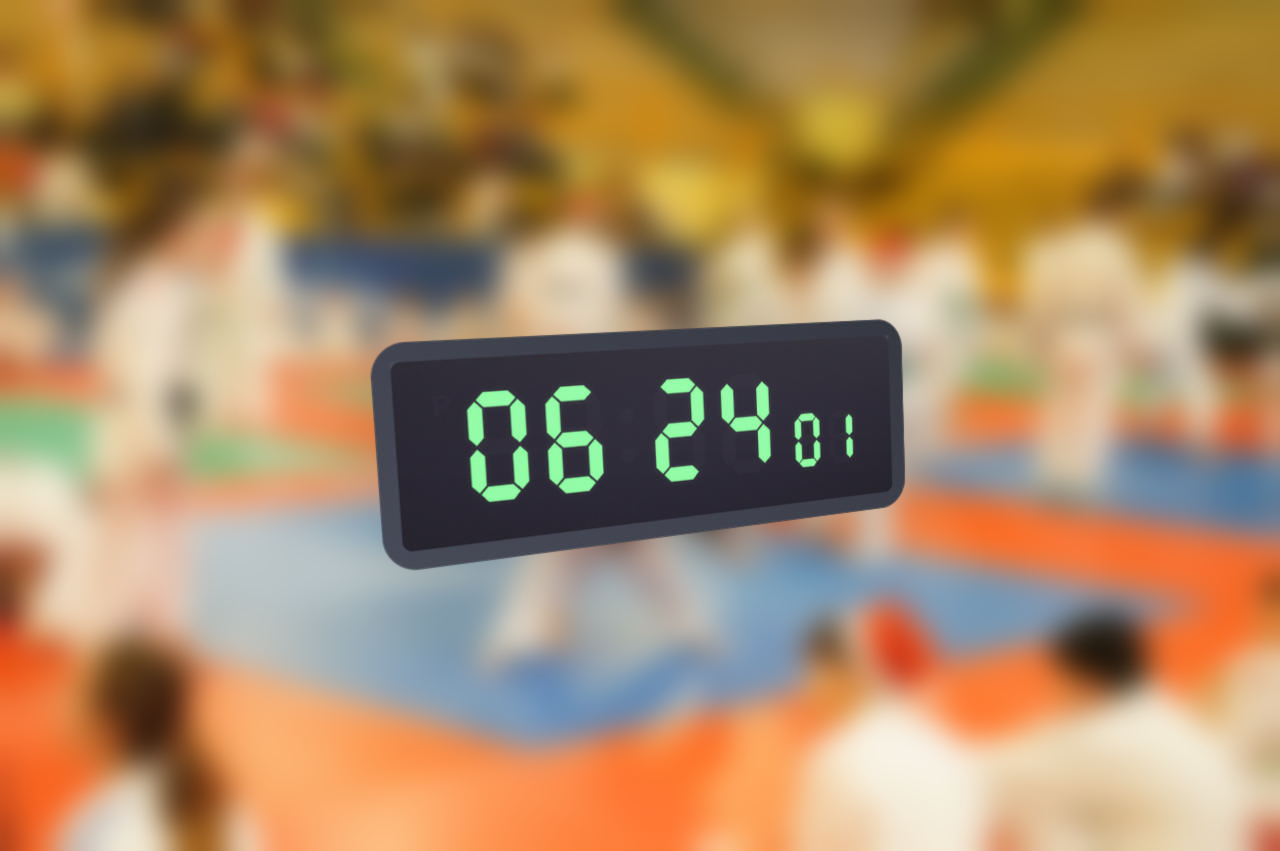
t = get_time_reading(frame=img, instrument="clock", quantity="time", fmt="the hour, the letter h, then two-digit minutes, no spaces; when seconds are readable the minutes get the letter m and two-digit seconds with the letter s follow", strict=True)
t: 6h24m01s
